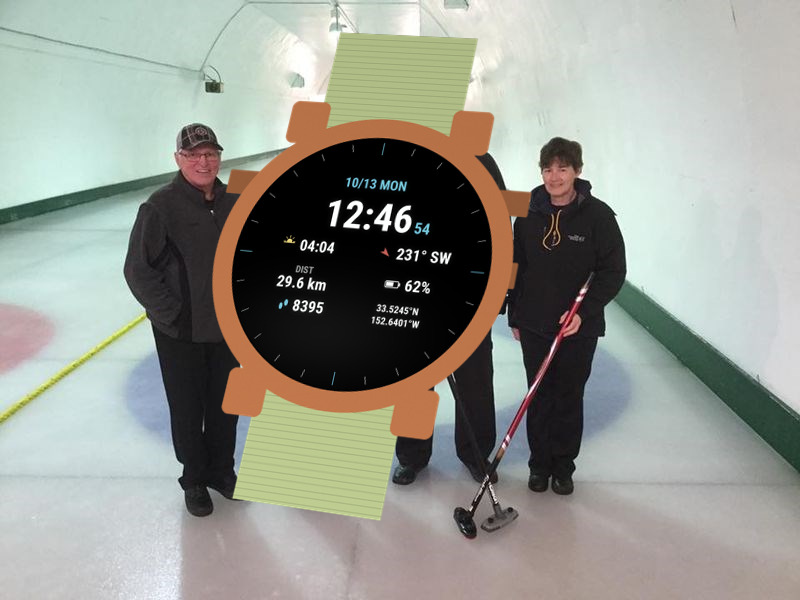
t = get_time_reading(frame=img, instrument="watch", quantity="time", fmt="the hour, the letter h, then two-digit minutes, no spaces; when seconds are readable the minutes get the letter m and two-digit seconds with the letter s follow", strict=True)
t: 12h46m54s
